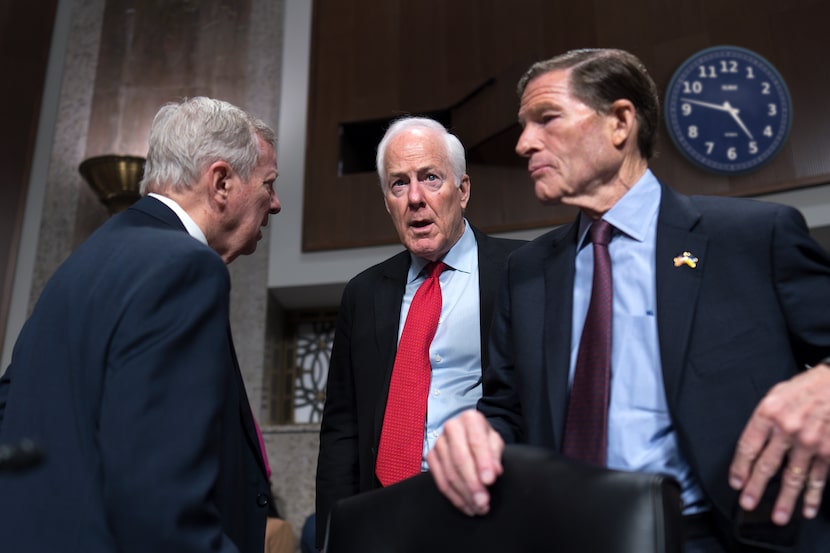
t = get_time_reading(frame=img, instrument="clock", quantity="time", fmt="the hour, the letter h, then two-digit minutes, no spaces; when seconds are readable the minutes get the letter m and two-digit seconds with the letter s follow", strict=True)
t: 4h47
